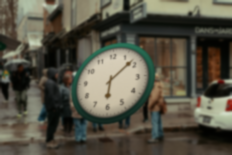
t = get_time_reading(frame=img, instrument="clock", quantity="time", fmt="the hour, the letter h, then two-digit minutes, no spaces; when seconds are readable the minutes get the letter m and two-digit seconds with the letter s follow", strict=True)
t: 6h08
